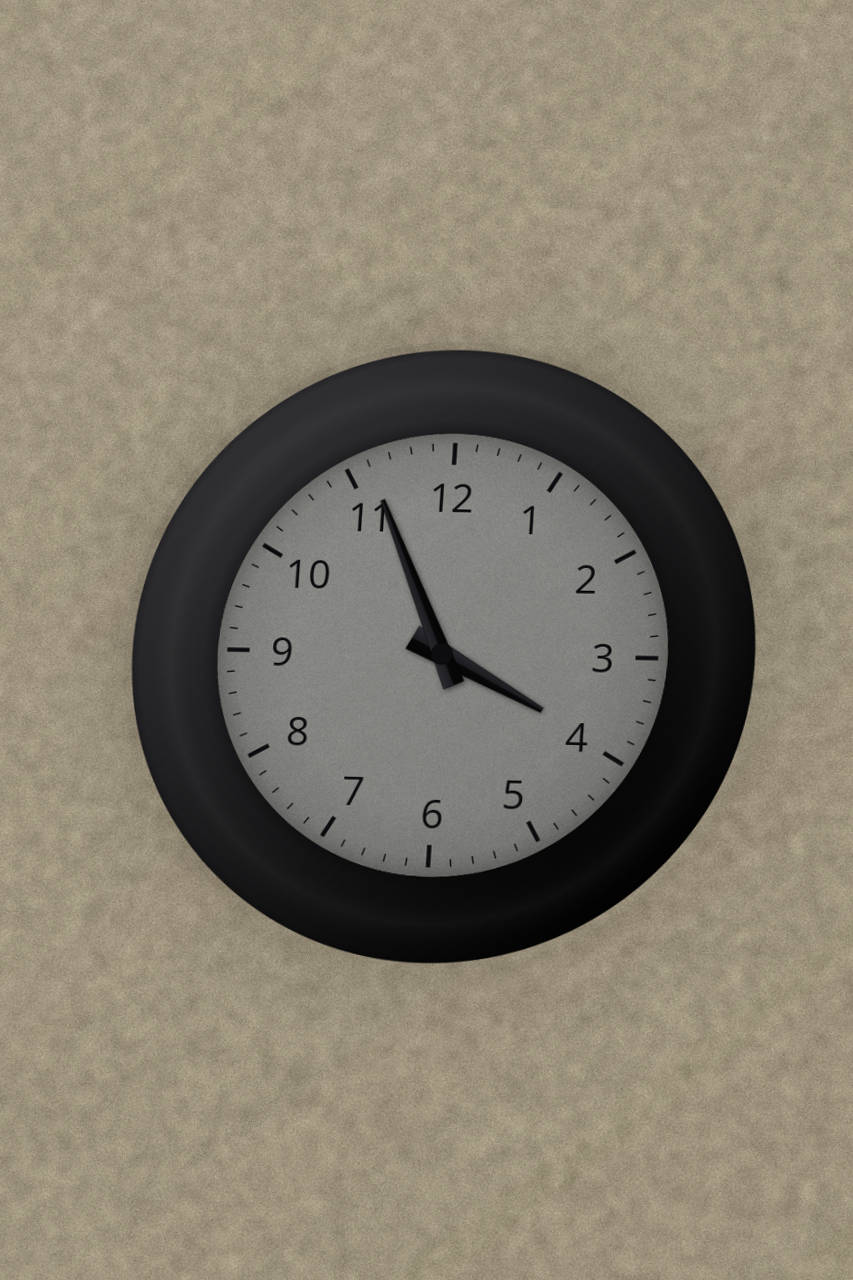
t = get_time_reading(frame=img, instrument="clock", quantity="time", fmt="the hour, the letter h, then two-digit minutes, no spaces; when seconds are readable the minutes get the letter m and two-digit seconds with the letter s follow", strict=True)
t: 3h56
